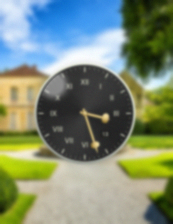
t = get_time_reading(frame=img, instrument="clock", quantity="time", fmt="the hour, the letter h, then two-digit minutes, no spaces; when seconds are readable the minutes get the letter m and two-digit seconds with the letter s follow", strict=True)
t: 3h27
